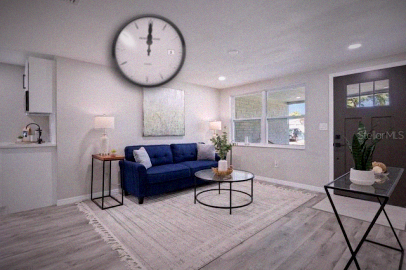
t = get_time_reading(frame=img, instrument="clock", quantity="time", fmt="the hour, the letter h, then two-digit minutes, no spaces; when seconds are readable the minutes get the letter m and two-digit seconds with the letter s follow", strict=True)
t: 12h00
